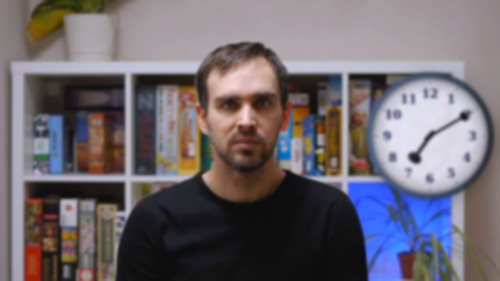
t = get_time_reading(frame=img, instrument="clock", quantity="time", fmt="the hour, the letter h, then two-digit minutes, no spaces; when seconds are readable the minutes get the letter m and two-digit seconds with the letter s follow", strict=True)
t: 7h10
